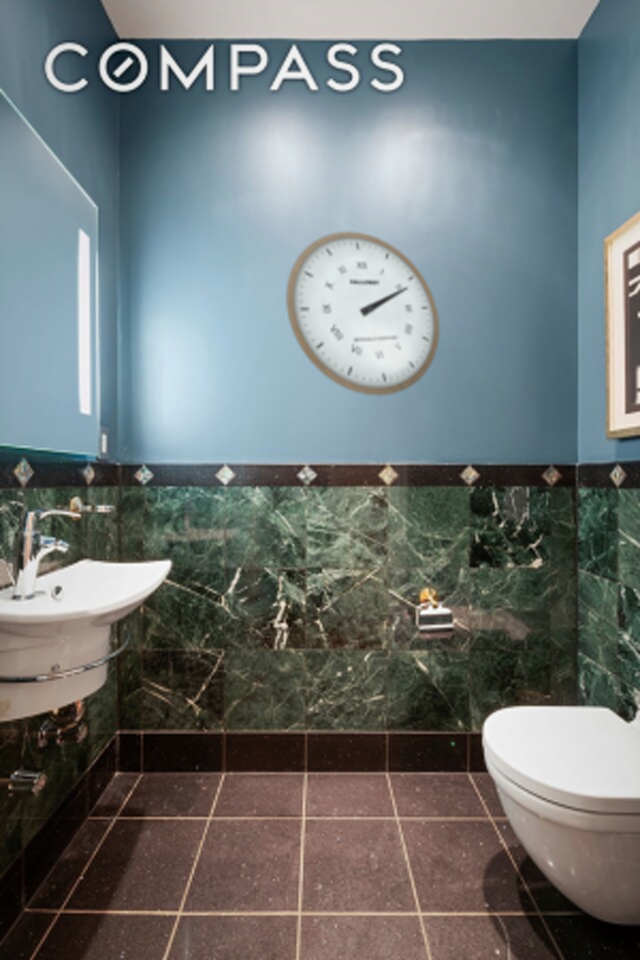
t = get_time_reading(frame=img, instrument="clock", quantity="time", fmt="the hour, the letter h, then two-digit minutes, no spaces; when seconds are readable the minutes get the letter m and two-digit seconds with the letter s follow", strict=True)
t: 2h11
